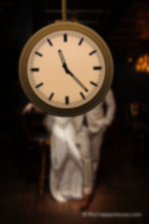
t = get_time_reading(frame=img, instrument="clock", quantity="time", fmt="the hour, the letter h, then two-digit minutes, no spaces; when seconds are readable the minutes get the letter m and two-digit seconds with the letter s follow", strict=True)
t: 11h23
